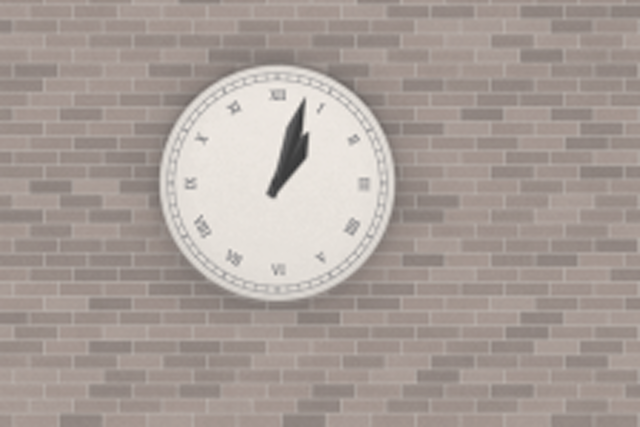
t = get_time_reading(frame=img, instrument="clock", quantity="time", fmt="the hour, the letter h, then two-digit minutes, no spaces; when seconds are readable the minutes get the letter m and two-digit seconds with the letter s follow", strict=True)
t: 1h03
